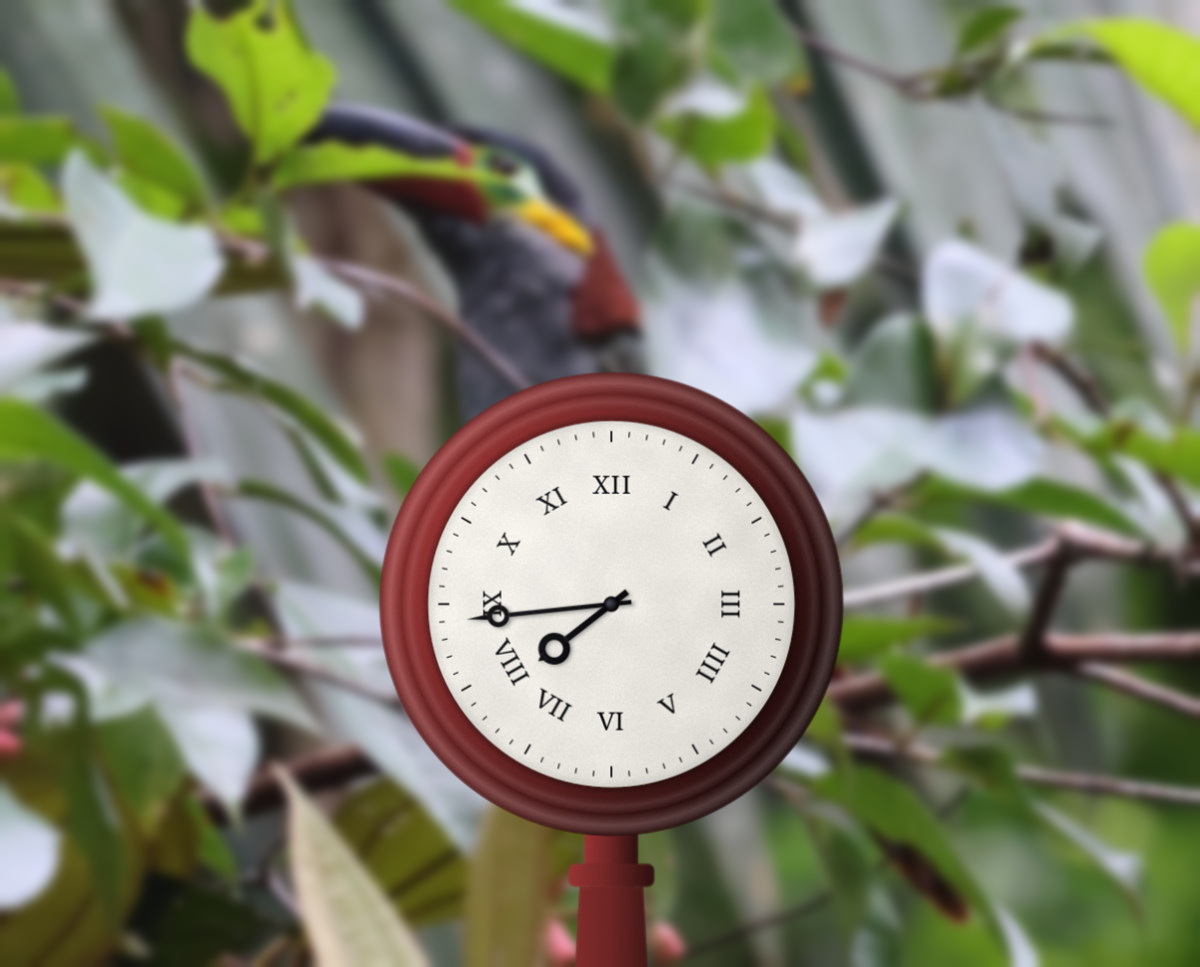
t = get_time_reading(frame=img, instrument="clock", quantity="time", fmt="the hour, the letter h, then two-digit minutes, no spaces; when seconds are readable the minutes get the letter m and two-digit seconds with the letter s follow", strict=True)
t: 7h44
